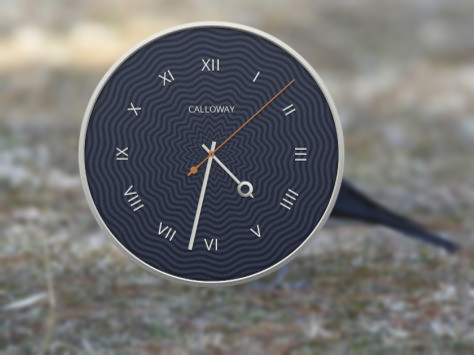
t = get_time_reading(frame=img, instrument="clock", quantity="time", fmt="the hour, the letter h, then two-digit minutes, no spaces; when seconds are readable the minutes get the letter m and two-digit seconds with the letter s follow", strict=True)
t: 4h32m08s
